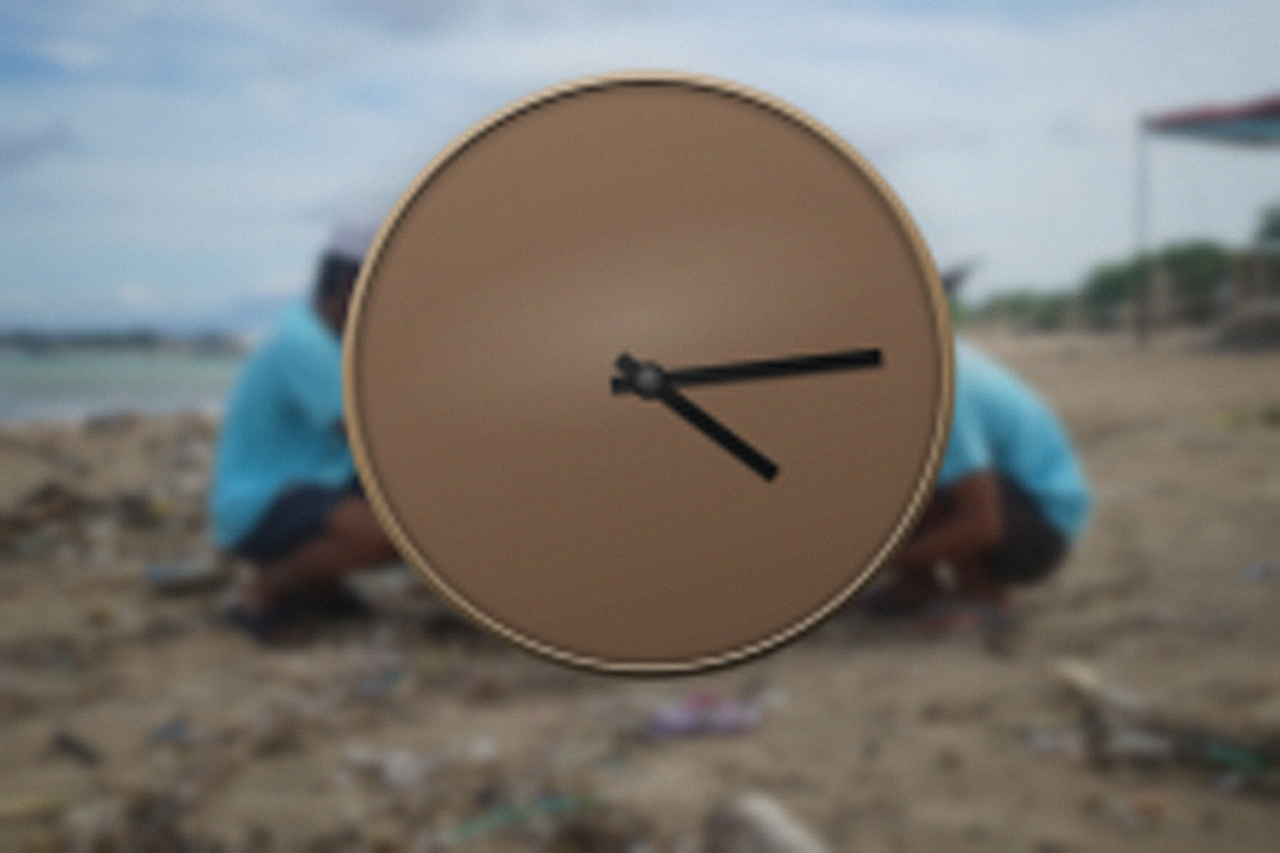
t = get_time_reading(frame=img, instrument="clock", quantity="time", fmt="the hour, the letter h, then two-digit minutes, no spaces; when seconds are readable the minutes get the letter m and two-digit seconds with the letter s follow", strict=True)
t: 4h14
